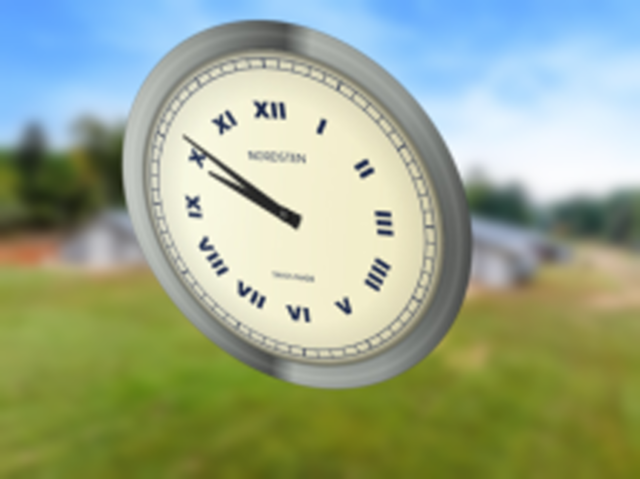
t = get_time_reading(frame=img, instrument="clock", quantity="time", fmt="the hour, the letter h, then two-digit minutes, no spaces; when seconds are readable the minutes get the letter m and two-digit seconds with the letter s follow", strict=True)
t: 9h51
